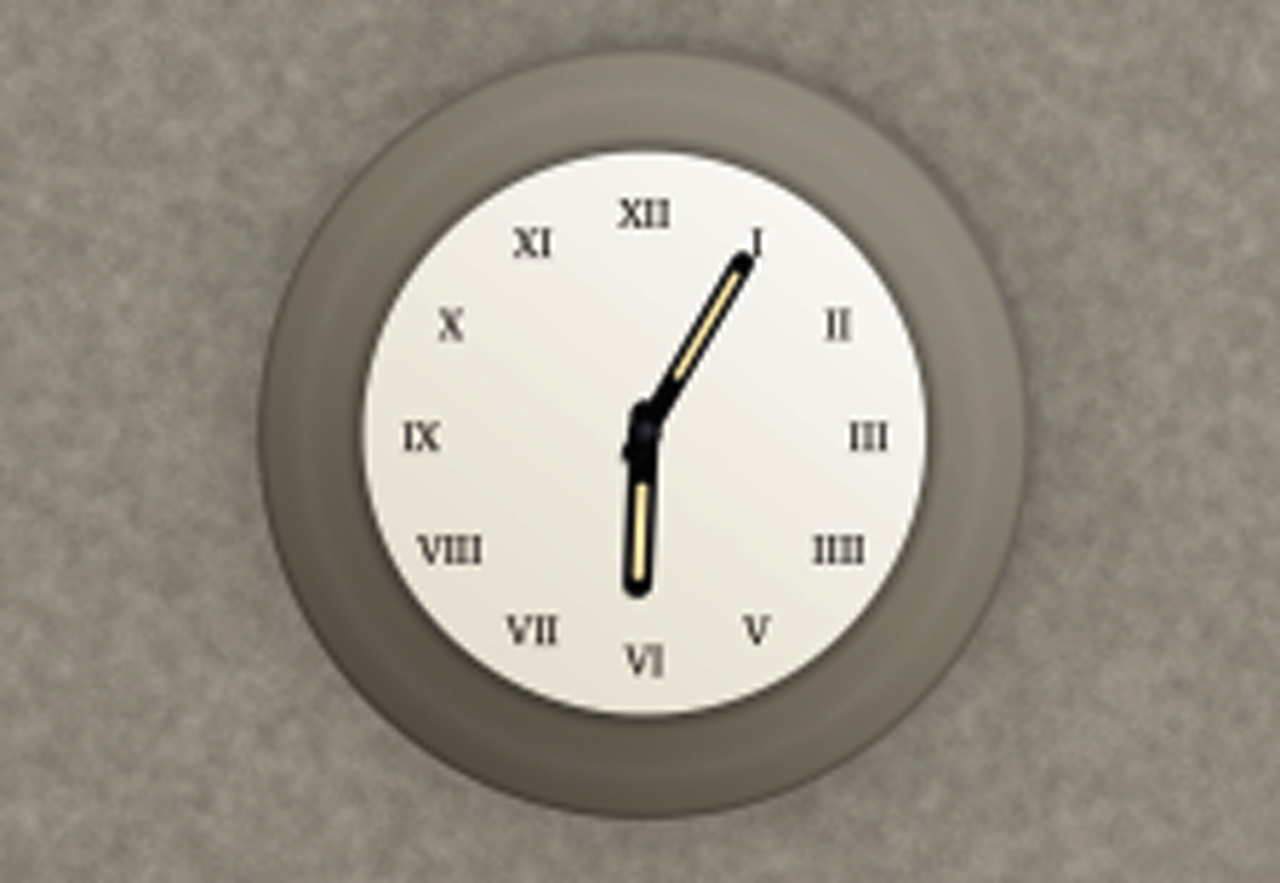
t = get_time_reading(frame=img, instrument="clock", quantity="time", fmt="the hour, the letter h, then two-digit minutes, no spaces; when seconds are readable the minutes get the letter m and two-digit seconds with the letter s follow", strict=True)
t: 6h05
